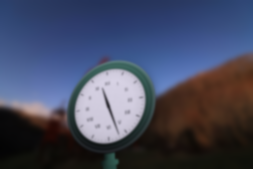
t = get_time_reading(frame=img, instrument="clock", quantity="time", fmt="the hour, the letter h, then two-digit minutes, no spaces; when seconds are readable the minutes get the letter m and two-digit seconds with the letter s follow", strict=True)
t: 11h27
